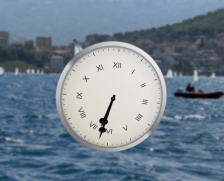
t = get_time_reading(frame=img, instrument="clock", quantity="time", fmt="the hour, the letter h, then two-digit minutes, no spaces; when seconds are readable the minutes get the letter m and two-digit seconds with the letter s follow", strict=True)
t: 6h32
